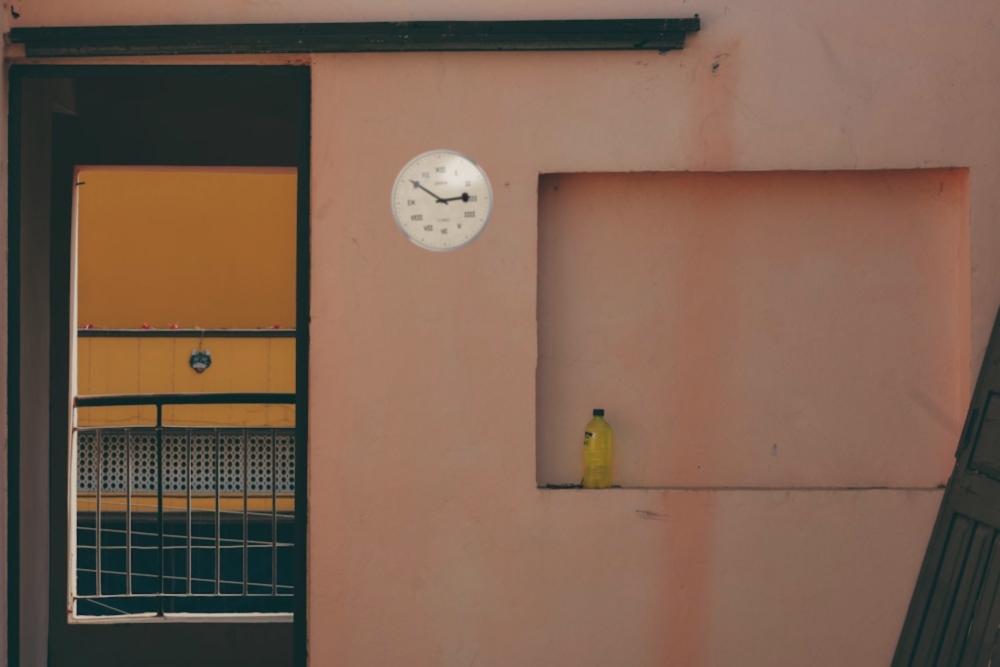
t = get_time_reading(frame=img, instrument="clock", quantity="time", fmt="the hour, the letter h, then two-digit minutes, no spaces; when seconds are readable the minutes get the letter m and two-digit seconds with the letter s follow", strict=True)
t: 2h51
